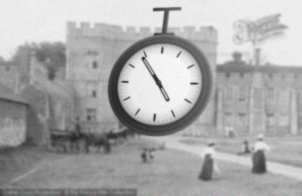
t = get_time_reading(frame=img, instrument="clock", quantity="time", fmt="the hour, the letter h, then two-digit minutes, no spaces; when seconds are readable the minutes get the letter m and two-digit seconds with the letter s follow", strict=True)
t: 4h54
